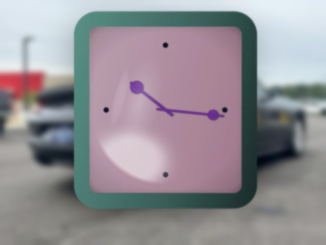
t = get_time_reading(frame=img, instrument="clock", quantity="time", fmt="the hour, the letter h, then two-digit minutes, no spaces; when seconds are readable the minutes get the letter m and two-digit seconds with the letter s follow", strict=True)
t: 10h16
